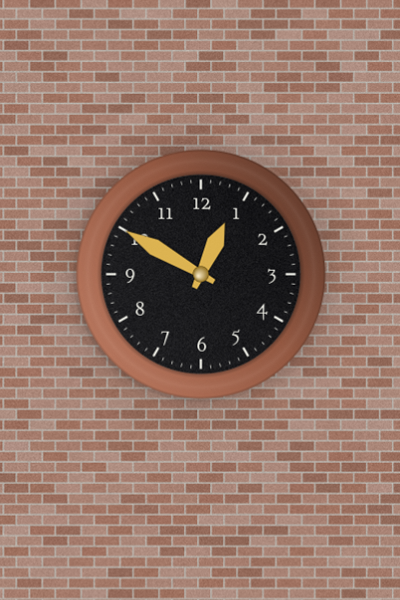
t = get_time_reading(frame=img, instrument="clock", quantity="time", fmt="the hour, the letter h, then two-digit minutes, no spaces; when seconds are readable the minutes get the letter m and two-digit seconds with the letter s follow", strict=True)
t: 12h50
